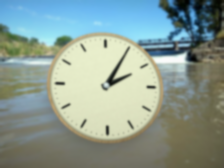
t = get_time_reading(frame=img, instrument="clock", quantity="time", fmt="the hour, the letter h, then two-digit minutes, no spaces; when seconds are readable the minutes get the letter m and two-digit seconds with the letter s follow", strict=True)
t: 2h05
